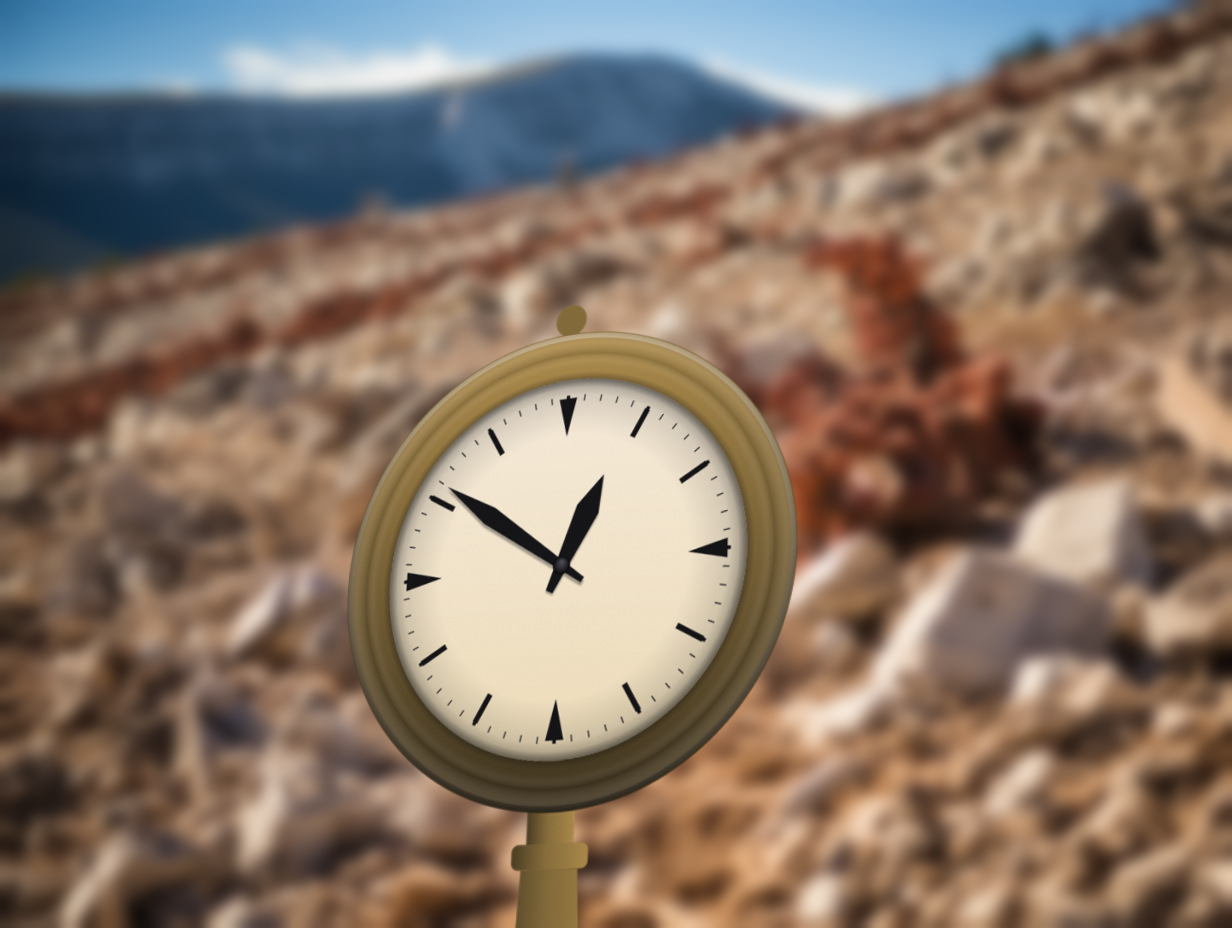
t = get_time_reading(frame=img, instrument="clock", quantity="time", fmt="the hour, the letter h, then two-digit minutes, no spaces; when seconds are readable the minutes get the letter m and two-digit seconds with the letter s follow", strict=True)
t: 12h51
